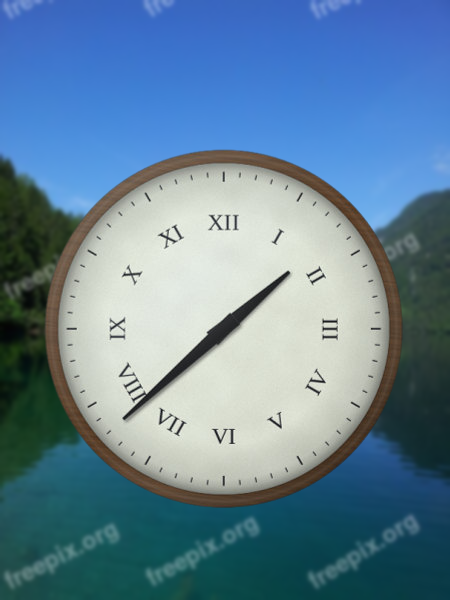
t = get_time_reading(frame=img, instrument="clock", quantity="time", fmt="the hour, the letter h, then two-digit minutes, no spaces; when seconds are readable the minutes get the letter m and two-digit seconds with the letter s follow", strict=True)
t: 1h38
